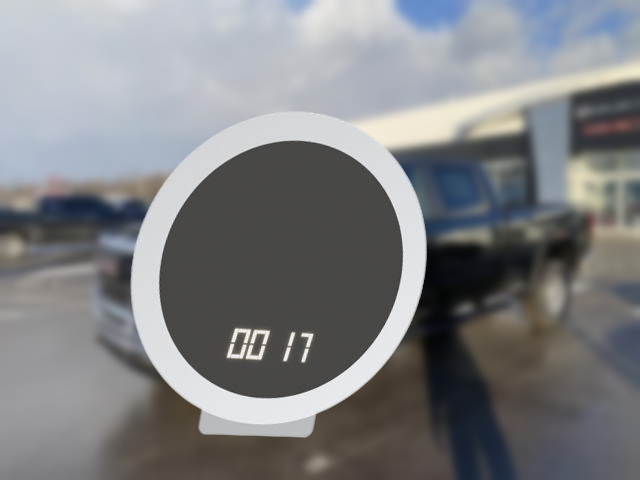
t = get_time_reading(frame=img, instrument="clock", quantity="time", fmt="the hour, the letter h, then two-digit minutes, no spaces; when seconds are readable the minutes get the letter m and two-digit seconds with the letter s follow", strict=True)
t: 0h17
